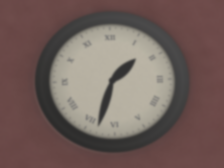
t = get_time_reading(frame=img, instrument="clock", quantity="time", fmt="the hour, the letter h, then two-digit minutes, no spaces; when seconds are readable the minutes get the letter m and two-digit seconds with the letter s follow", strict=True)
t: 1h33
